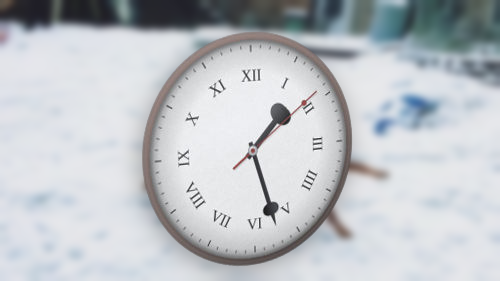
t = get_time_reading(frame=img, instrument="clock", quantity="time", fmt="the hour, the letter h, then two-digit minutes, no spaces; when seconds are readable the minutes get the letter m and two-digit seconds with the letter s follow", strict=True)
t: 1h27m09s
